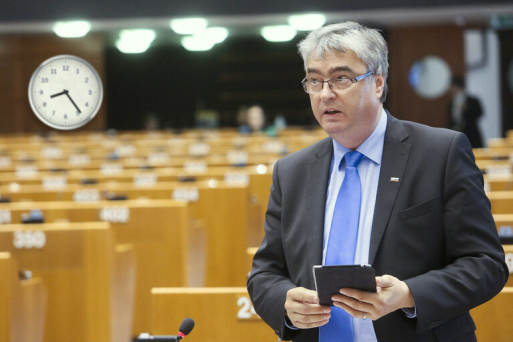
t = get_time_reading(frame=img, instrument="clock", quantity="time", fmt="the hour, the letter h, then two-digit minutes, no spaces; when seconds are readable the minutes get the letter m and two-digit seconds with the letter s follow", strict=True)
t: 8h24
